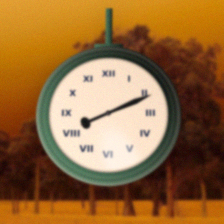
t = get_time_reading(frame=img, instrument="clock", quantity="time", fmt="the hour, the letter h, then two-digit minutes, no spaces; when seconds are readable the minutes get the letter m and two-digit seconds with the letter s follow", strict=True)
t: 8h11
